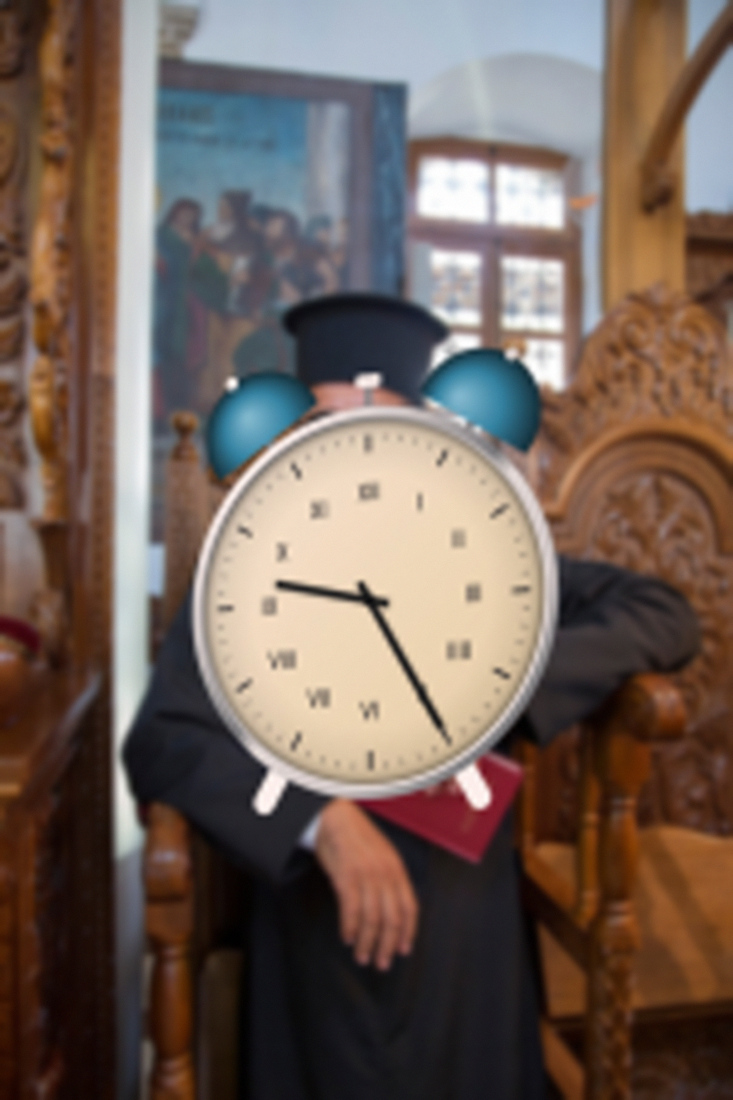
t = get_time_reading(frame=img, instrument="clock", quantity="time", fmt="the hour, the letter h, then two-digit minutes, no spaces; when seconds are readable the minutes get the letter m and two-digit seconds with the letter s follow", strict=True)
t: 9h25
